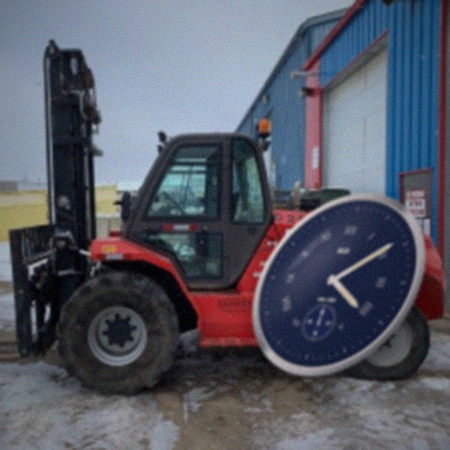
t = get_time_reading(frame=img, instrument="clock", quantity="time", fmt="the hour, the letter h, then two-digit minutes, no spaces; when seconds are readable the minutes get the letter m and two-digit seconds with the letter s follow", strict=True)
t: 4h09
